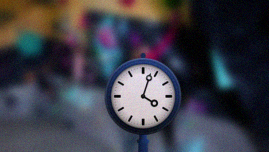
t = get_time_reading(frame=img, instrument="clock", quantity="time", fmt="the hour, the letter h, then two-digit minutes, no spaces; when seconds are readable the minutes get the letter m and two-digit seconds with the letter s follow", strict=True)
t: 4h03
